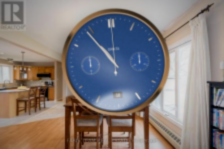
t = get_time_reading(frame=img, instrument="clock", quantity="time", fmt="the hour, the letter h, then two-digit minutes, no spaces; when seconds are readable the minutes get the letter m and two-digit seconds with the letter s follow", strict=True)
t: 10h54
